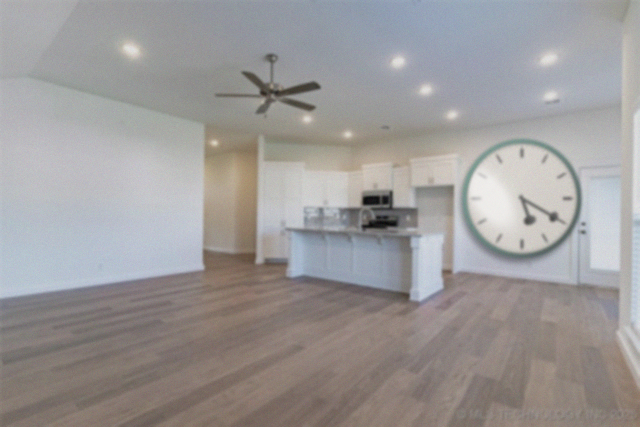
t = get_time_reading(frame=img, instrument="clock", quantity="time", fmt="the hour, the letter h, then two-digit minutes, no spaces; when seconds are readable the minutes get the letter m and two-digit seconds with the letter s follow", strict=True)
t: 5h20
